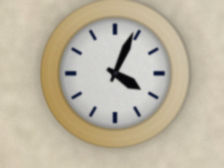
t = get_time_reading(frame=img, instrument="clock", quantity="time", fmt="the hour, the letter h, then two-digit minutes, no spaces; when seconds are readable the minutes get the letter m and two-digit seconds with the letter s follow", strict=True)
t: 4h04
